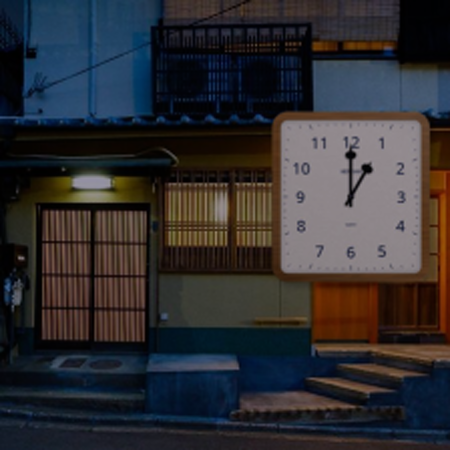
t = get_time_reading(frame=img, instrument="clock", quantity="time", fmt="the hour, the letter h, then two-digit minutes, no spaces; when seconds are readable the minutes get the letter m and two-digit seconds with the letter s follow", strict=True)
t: 1h00
